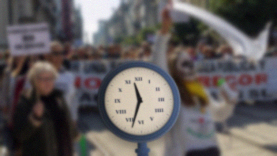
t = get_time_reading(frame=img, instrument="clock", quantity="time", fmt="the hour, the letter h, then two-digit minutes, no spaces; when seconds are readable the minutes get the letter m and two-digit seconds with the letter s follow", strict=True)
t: 11h33
